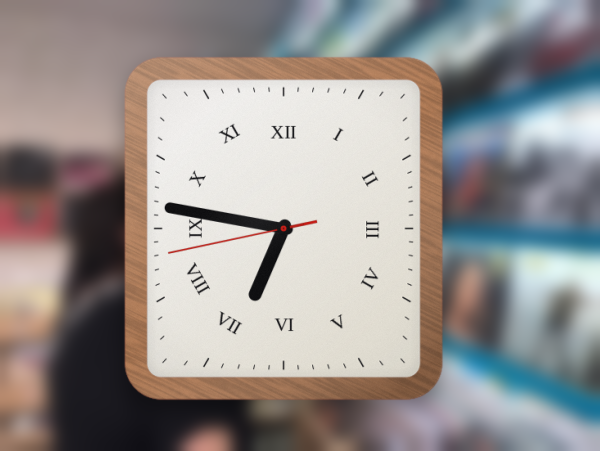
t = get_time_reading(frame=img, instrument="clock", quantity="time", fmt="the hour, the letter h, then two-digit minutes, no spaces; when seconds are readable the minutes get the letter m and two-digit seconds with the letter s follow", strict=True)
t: 6h46m43s
